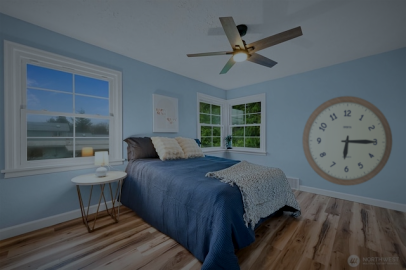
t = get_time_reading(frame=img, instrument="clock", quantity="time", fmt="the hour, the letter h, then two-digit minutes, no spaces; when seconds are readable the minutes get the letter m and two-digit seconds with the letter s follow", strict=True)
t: 6h15
